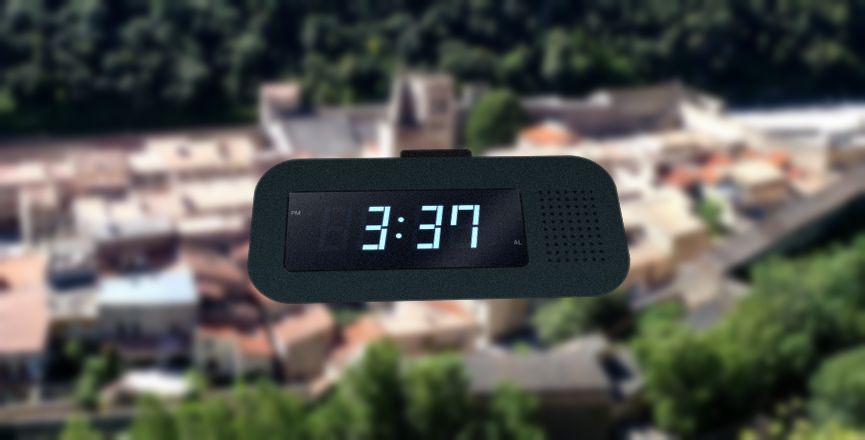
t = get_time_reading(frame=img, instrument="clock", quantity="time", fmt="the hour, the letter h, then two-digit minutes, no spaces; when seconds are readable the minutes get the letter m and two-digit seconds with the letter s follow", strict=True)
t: 3h37
